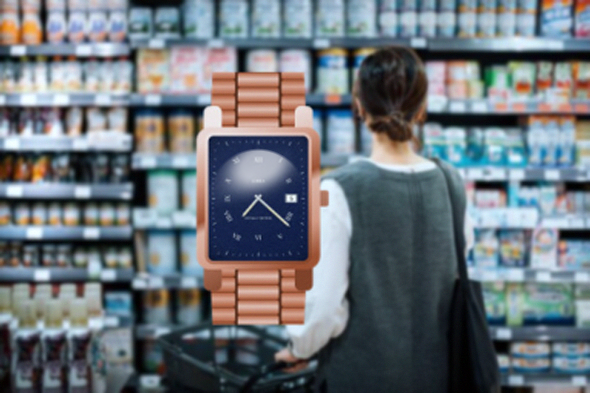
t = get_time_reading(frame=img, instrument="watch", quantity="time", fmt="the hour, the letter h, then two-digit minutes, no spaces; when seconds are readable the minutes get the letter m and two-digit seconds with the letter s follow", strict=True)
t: 7h22
